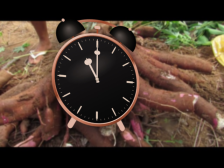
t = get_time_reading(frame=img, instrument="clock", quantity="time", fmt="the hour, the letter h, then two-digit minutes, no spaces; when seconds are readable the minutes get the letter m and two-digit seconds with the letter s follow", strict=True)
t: 11h00
